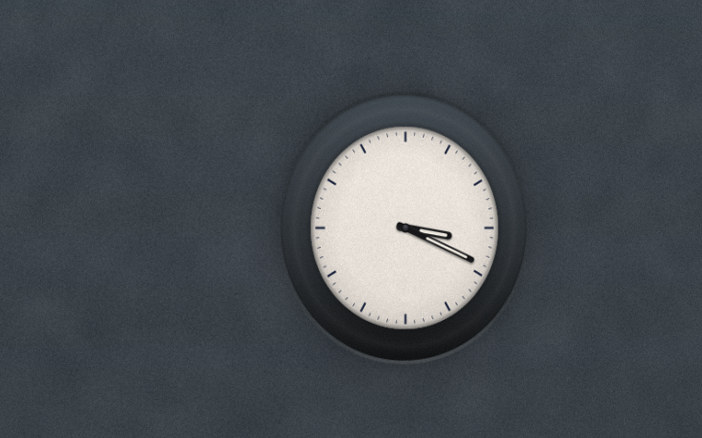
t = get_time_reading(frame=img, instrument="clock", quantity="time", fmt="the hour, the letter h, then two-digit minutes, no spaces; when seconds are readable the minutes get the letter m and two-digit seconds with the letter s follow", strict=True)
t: 3h19
